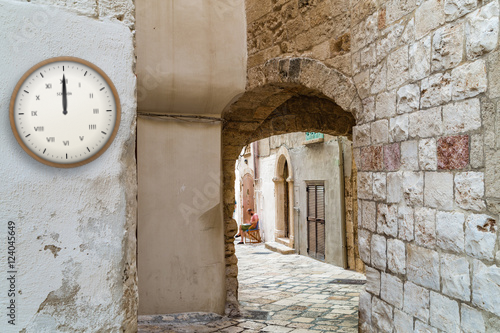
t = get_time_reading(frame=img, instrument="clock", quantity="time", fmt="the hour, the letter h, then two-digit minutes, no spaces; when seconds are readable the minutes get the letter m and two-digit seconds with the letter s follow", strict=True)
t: 12h00
